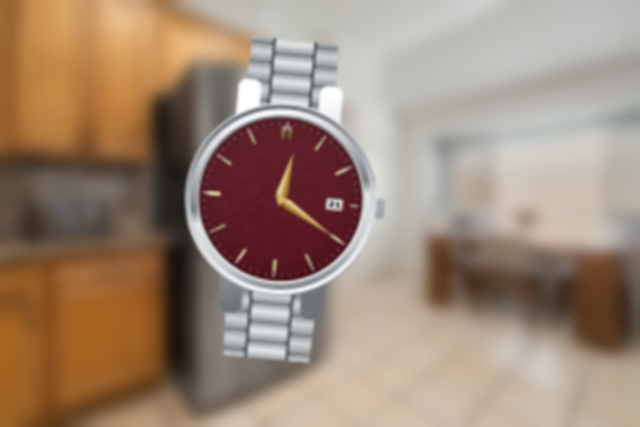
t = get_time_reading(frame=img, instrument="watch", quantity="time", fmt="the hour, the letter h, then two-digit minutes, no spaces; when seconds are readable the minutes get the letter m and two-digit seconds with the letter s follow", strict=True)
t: 12h20
